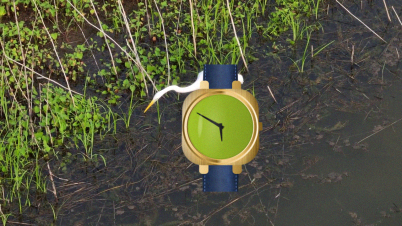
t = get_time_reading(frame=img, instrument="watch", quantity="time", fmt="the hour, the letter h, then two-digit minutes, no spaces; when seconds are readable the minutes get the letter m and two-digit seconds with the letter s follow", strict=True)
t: 5h50
